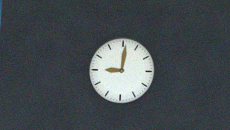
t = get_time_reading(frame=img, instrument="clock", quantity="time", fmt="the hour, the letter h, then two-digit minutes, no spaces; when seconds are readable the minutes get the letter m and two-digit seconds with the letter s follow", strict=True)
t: 9h01
